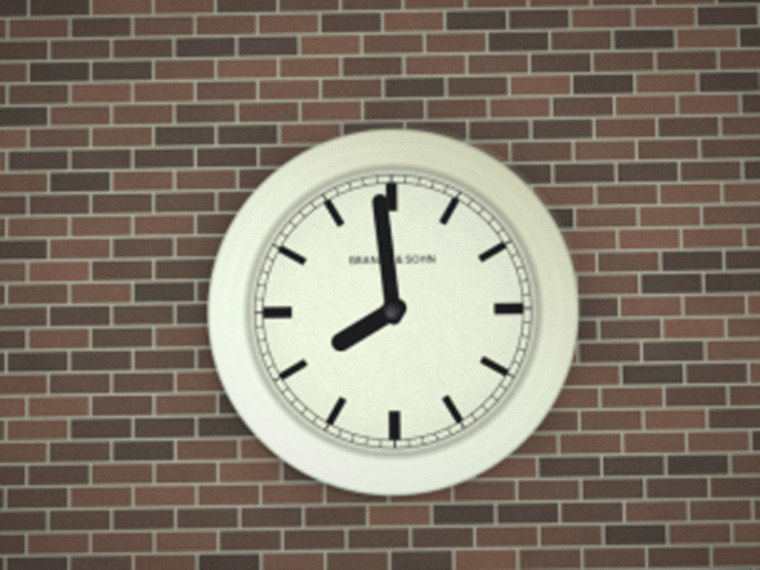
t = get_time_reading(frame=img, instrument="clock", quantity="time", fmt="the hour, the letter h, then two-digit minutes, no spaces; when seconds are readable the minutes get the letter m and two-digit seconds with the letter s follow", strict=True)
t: 7h59
